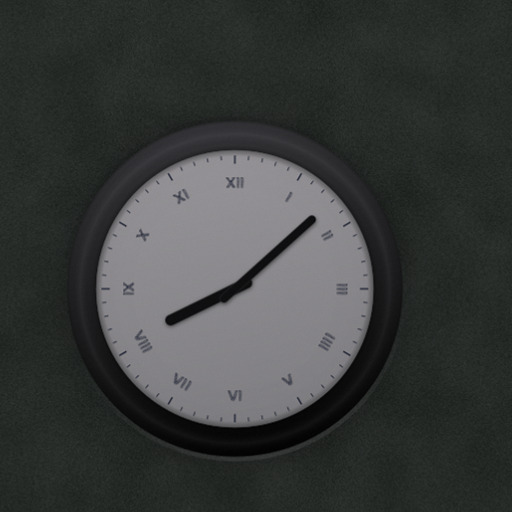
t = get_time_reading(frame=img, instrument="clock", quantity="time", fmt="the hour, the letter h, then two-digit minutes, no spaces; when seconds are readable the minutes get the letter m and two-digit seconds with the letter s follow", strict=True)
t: 8h08
